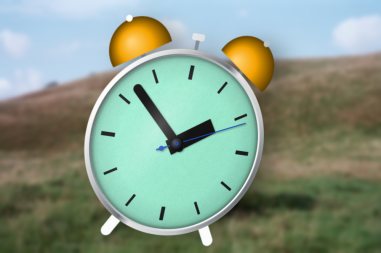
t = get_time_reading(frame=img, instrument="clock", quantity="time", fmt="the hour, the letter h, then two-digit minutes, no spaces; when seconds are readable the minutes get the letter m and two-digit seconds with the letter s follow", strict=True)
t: 1h52m11s
